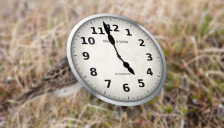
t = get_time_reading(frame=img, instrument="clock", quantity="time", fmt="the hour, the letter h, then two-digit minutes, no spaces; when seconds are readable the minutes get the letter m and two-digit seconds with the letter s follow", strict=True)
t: 4h58
